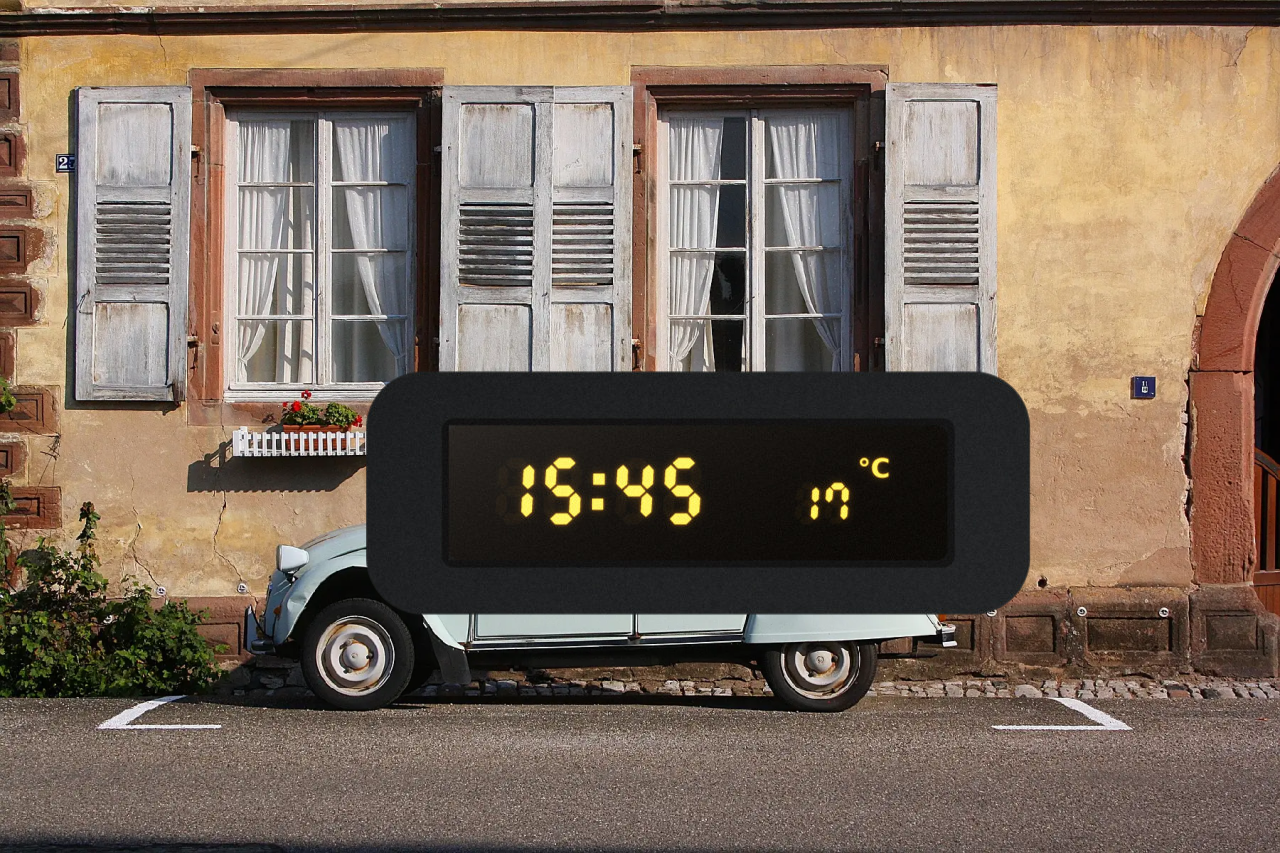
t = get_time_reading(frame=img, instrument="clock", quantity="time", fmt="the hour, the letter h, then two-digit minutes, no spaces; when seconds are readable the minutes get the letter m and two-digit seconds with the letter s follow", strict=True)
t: 15h45
